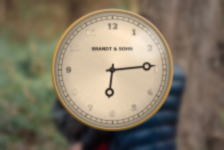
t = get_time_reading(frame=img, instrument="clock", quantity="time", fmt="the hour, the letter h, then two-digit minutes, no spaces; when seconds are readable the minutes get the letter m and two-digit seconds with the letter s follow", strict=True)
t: 6h14
